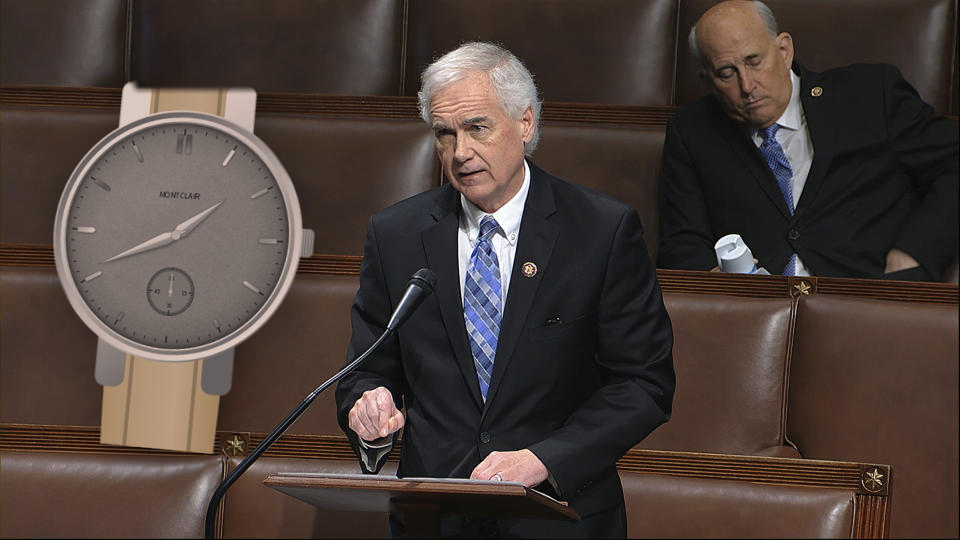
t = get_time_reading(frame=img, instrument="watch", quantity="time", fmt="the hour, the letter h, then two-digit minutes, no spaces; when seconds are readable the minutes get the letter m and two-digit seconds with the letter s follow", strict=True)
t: 1h41
